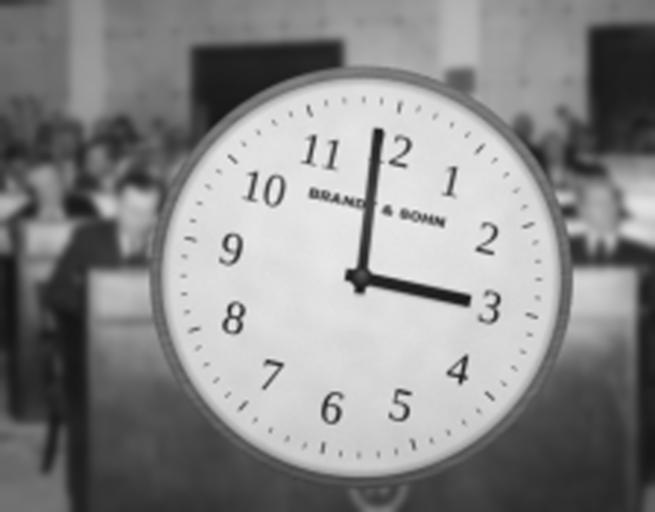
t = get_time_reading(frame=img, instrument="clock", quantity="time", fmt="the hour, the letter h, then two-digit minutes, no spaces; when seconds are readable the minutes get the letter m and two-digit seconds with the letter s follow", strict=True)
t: 2h59
